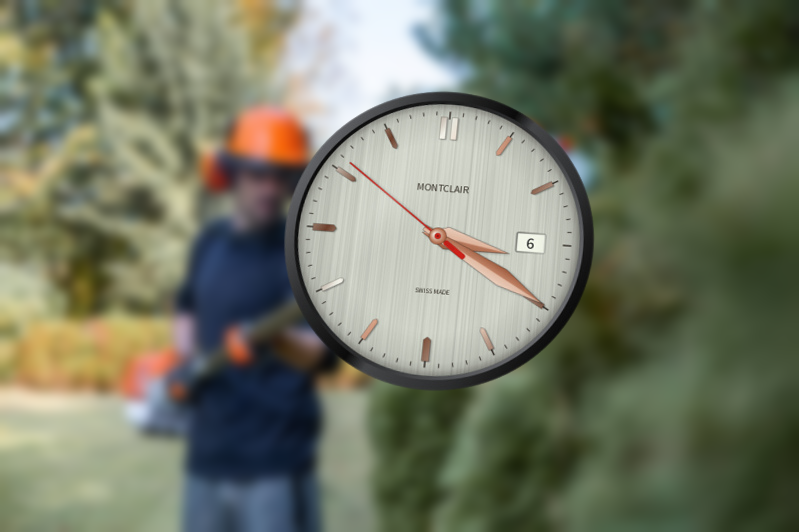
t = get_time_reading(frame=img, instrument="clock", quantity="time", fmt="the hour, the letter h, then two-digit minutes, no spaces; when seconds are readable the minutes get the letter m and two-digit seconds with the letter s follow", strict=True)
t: 3h19m51s
